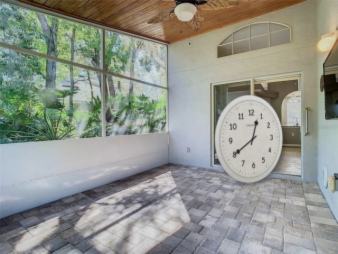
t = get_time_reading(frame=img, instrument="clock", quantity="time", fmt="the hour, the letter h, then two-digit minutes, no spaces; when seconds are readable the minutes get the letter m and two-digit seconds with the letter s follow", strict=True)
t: 12h40
